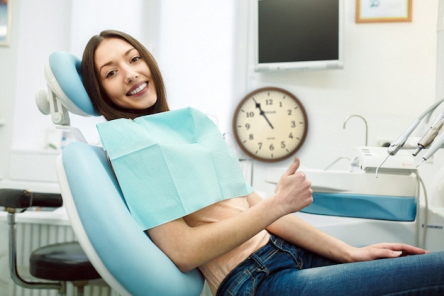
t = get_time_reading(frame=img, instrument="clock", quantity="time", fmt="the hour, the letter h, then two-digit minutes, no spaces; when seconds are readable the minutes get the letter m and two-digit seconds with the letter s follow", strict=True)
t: 10h55
